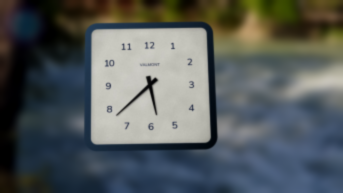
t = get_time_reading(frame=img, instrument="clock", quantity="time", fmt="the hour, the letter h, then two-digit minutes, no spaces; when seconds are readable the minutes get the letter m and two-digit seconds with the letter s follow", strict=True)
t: 5h38
